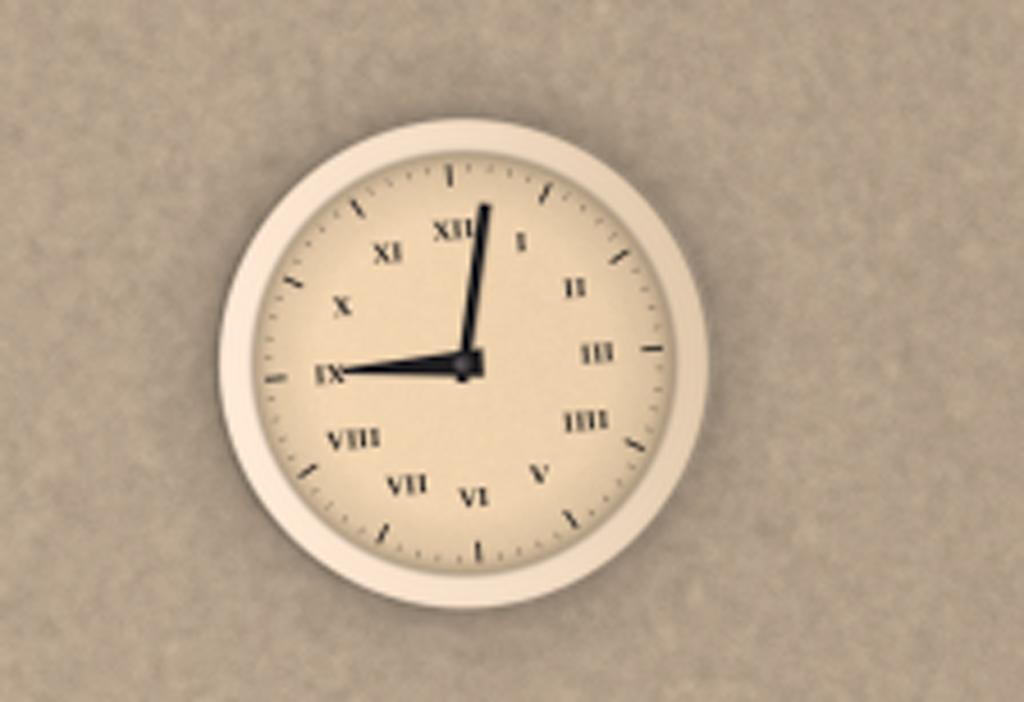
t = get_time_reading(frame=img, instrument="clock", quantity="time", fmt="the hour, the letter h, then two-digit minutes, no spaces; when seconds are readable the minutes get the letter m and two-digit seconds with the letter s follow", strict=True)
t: 9h02
